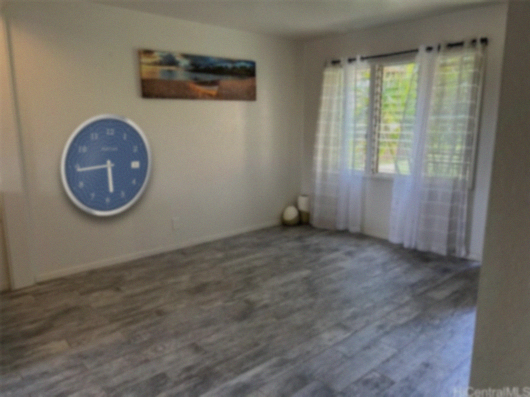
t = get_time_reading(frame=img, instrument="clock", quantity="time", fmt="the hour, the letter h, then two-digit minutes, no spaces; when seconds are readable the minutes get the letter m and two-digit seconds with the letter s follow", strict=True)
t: 5h44
